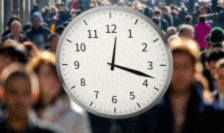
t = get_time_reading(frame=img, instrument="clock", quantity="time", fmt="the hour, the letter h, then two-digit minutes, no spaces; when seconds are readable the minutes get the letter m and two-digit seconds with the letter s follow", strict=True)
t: 12h18
